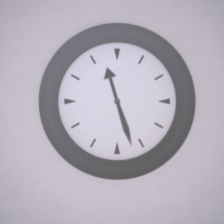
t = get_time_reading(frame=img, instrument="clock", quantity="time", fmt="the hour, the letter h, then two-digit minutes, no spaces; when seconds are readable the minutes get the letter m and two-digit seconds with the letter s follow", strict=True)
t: 11h27
